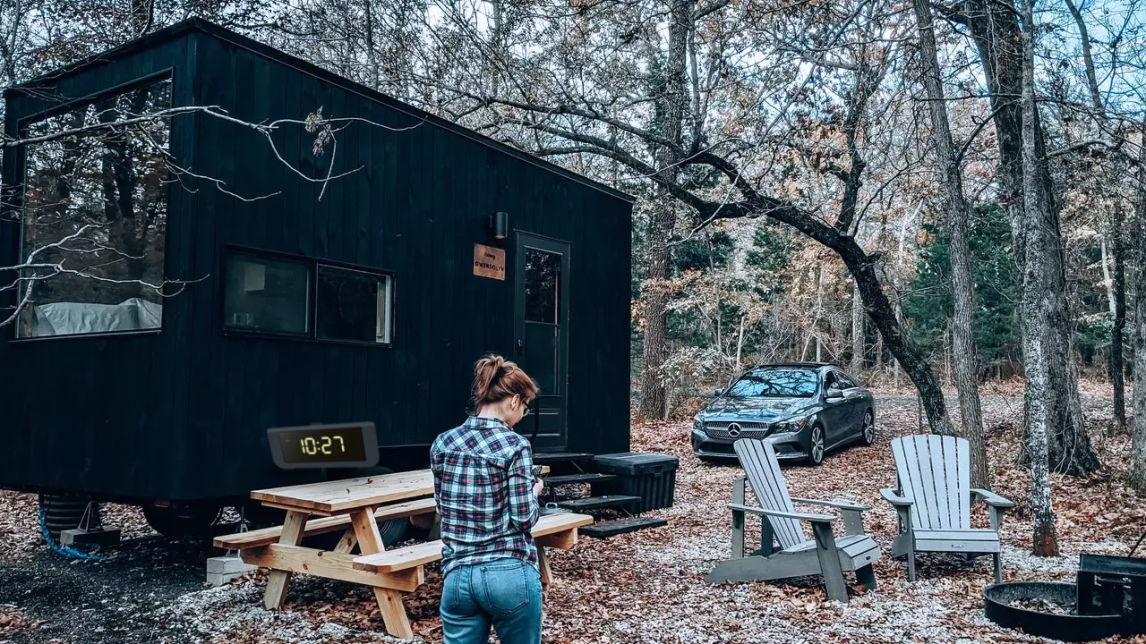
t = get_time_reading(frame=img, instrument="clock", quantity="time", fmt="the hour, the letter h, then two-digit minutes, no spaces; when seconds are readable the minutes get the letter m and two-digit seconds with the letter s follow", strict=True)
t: 10h27
